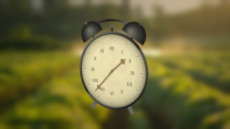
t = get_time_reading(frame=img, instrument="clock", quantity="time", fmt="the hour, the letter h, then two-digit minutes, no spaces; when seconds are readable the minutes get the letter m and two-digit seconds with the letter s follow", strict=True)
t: 1h37
